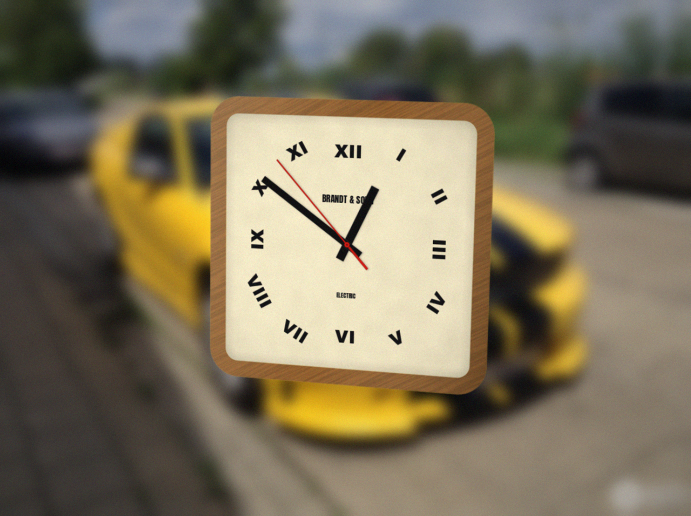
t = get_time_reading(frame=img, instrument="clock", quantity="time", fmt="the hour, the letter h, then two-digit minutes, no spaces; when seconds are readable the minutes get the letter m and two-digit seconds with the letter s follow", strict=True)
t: 12h50m53s
